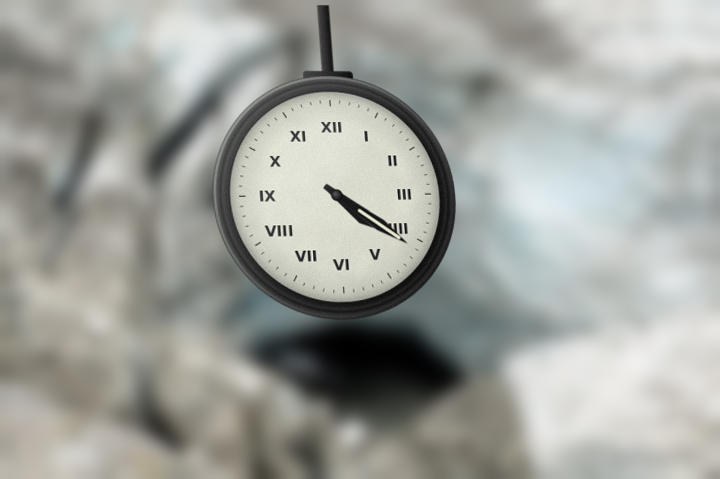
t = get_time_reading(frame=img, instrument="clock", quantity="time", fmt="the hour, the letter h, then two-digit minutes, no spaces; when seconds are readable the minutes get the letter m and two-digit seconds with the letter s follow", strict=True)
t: 4h21
